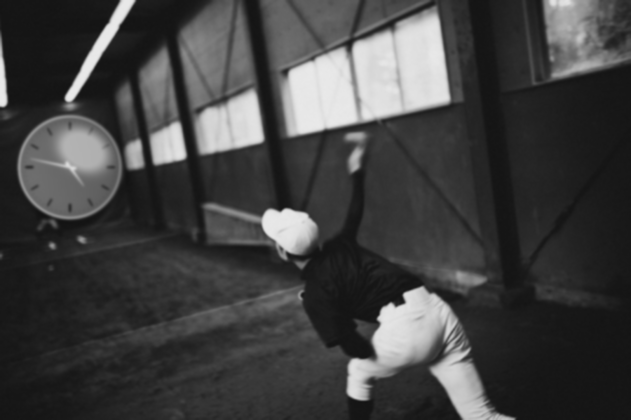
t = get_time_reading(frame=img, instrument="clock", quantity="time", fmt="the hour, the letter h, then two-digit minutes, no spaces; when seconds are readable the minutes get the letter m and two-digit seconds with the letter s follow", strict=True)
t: 4h47
